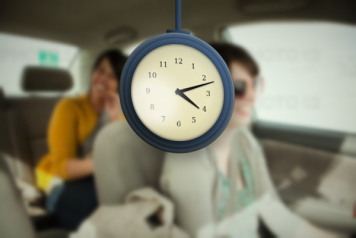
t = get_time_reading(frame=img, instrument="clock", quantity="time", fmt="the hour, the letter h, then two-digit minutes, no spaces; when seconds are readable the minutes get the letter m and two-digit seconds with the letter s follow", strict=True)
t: 4h12
